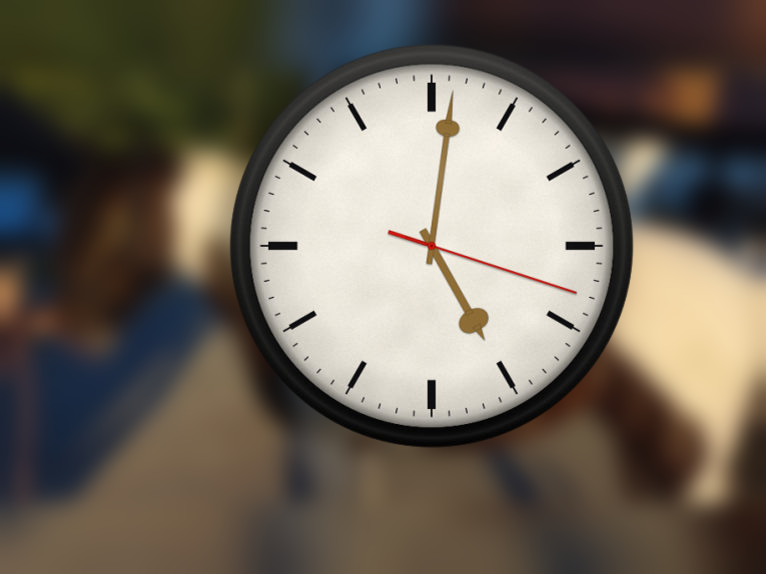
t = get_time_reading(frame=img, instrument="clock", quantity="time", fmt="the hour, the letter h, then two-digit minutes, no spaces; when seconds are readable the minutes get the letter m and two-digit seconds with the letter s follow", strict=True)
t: 5h01m18s
